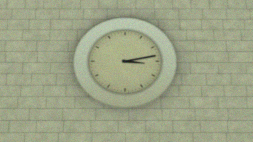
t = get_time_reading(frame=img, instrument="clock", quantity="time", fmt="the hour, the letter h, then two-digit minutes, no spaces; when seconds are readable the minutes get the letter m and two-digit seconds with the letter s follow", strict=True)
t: 3h13
